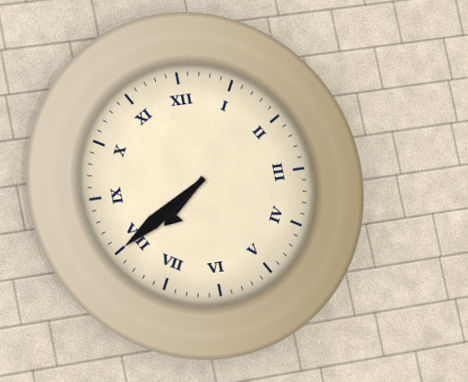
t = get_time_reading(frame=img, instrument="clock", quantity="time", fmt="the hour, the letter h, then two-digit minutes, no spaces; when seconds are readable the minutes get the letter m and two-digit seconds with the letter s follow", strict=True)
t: 7h40
